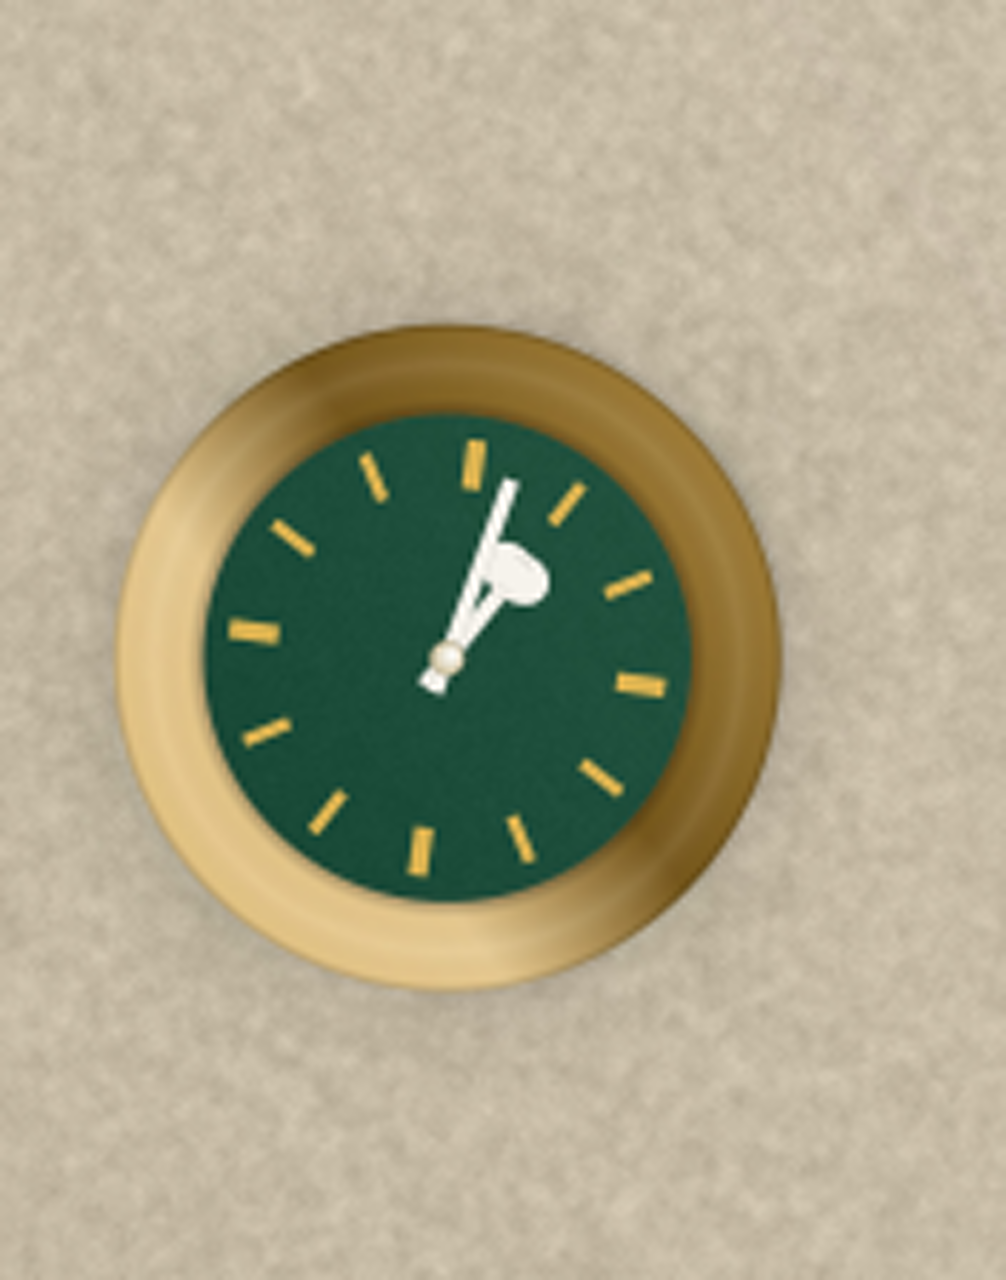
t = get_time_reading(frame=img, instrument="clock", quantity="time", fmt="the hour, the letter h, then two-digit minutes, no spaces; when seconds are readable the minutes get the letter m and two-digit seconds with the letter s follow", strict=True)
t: 1h02
